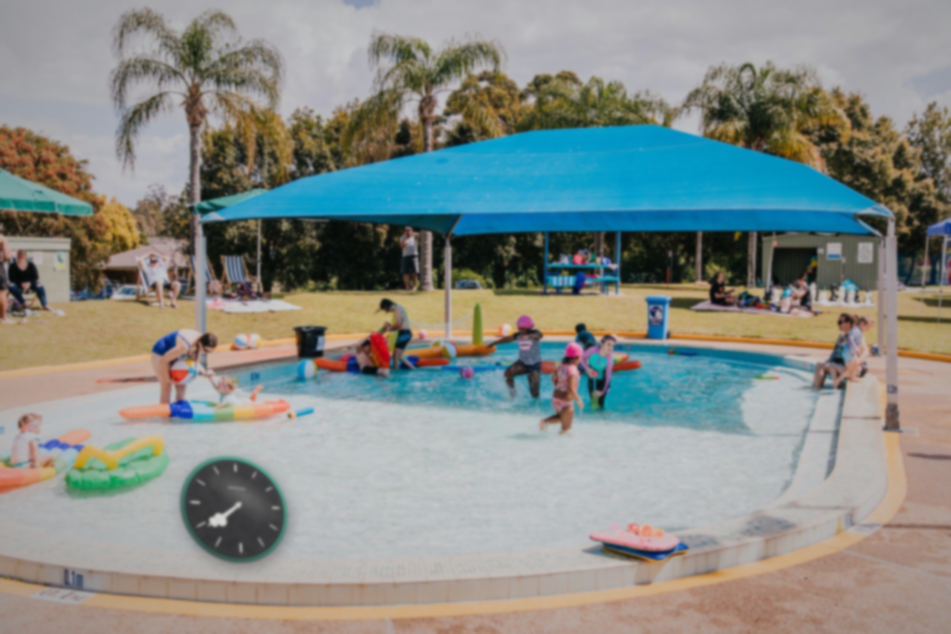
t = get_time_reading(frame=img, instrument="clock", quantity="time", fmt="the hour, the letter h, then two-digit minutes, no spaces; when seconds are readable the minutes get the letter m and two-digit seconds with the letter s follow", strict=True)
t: 7h39
